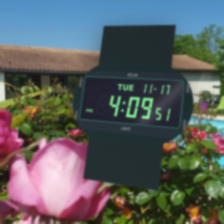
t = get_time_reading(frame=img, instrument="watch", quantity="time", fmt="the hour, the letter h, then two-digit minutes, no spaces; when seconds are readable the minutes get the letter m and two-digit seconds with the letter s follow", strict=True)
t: 4h09m51s
